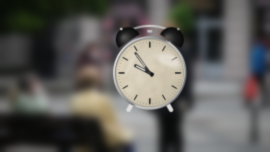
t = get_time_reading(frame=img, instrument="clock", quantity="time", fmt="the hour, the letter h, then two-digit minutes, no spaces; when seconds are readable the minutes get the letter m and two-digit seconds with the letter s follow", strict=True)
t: 9h54
